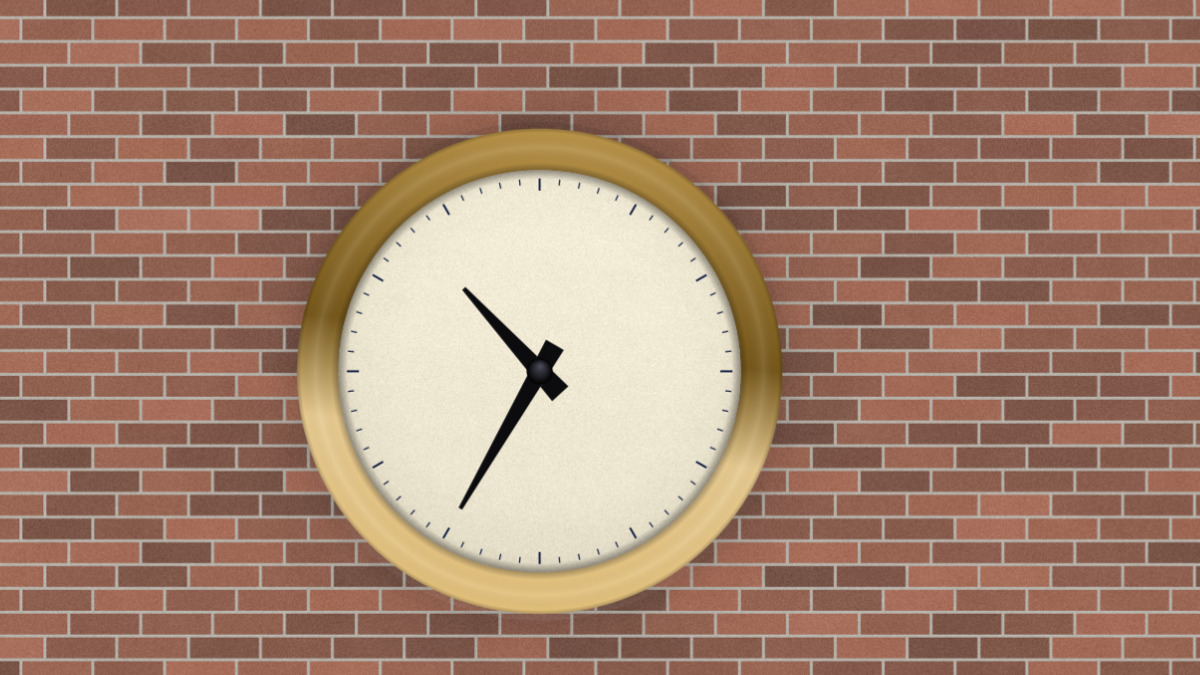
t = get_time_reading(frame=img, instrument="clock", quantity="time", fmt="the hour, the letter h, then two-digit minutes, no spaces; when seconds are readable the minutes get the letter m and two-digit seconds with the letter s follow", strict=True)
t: 10h35
